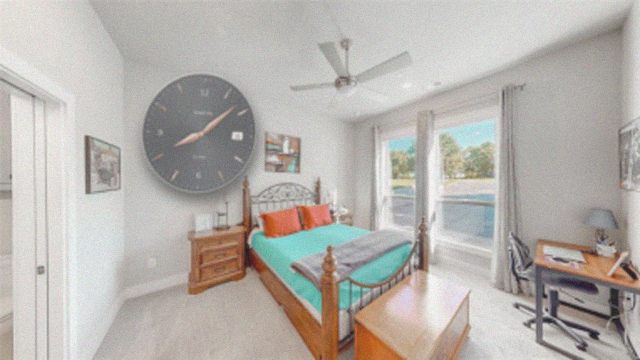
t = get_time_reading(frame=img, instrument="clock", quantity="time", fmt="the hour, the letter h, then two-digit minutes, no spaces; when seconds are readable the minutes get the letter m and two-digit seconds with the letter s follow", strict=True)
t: 8h08
